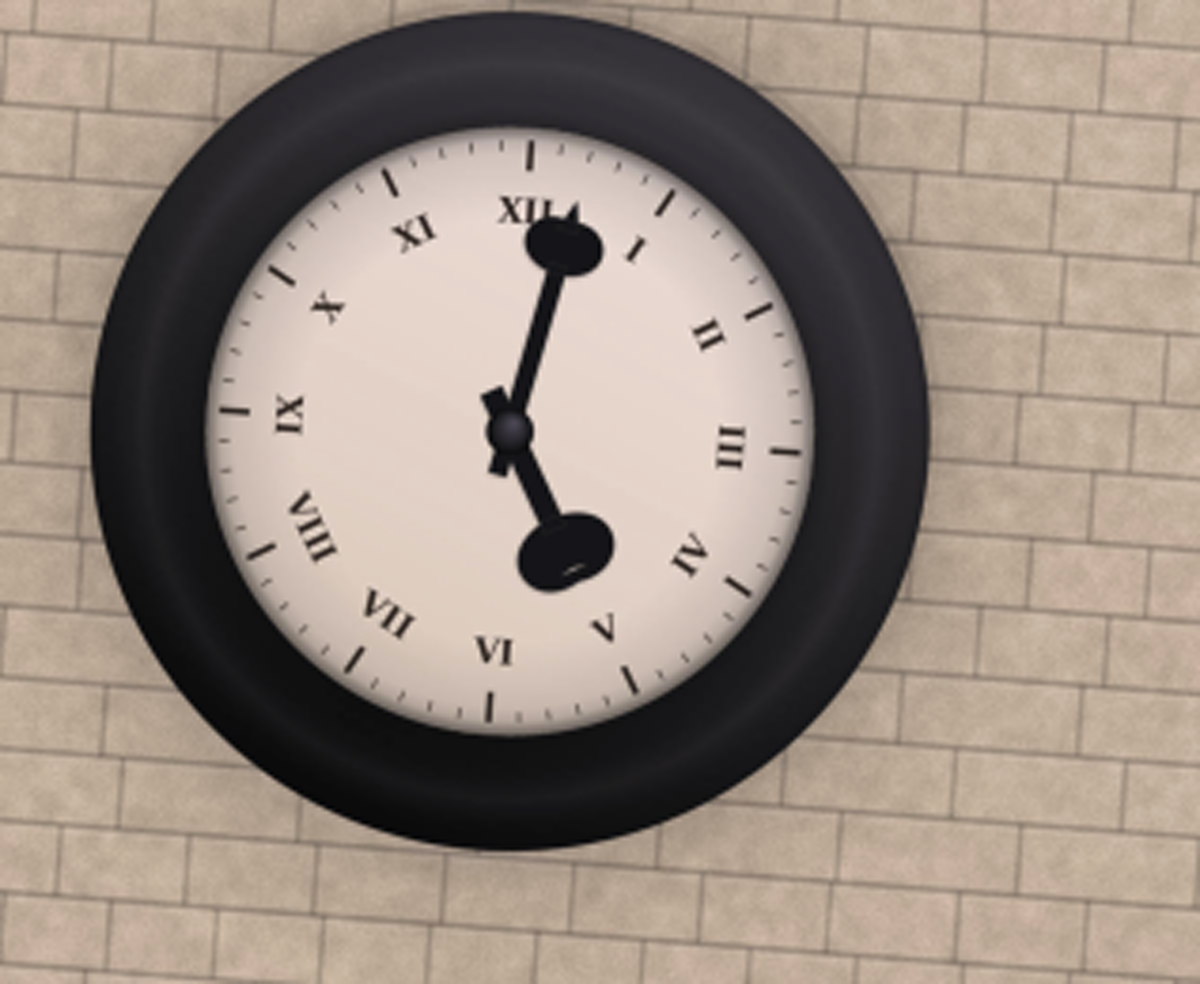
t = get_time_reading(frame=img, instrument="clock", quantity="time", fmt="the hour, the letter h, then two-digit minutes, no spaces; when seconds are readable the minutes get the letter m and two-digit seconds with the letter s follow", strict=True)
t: 5h02
